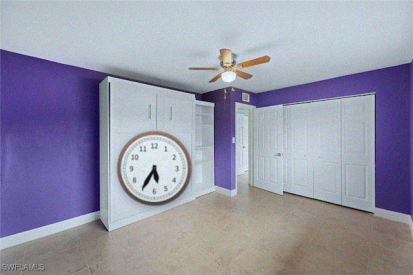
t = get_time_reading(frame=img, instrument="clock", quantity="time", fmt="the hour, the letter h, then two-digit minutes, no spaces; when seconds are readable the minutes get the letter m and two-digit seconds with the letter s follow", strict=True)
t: 5h35
